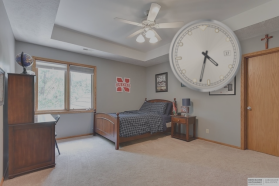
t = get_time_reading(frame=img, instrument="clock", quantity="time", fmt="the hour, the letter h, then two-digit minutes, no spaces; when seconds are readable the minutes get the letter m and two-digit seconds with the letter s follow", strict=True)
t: 4h33
